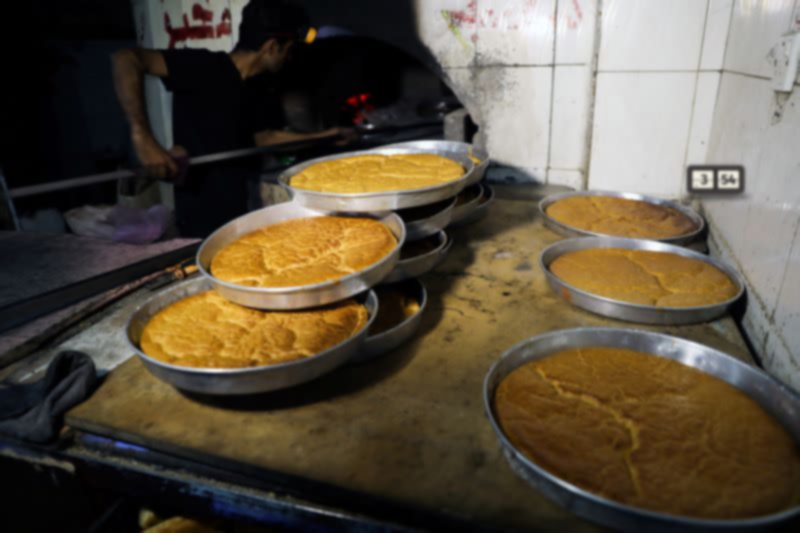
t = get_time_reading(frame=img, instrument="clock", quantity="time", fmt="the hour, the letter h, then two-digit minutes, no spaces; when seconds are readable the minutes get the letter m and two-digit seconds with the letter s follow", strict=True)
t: 3h54
